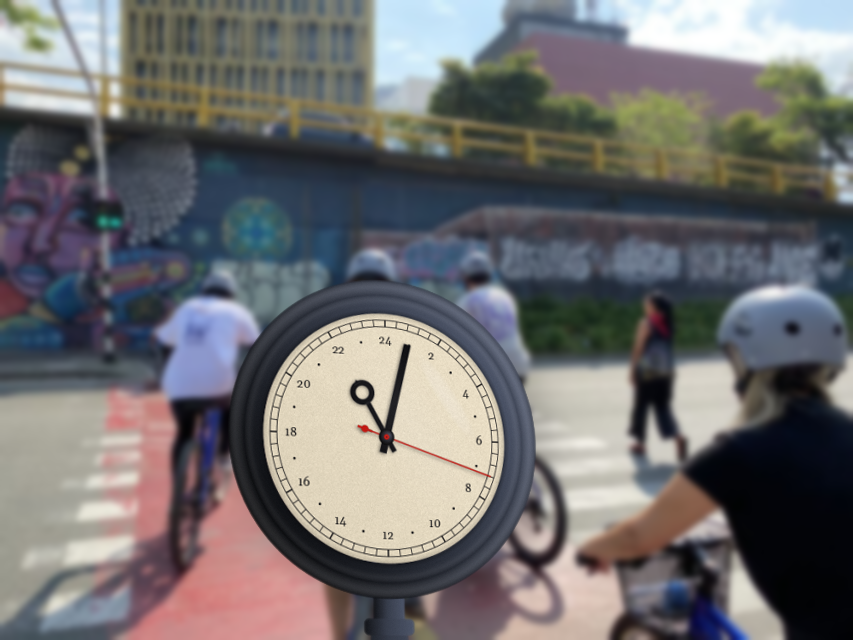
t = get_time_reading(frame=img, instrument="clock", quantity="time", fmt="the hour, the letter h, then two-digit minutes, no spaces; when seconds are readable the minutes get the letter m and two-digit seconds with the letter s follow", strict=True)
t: 22h02m18s
